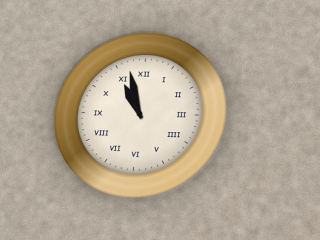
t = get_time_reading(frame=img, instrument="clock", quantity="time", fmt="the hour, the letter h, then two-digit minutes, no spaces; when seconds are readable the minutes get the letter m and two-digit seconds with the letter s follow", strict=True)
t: 10h57
